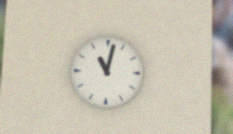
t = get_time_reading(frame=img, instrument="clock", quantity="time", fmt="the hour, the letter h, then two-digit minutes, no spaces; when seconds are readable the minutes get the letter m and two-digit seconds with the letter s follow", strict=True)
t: 11h02
